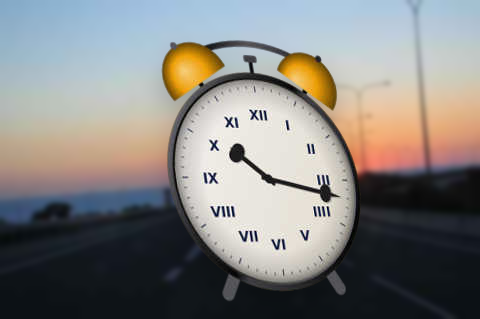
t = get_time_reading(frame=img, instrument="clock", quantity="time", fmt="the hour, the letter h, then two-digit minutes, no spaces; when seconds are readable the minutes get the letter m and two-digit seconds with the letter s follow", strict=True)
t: 10h17
